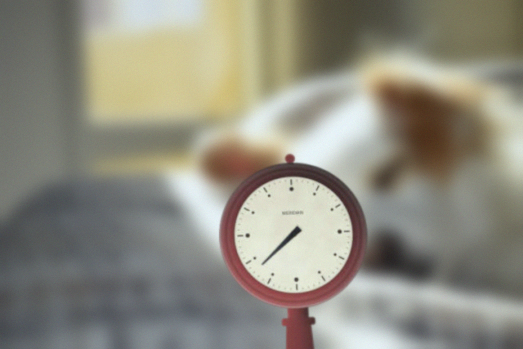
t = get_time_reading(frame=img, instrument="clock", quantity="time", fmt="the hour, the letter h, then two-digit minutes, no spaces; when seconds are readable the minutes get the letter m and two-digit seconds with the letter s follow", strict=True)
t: 7h38
